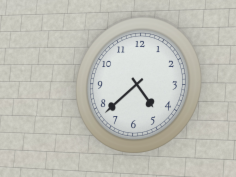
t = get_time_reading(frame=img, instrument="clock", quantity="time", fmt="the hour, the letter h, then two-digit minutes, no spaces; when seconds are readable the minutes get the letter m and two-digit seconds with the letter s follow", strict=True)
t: 4h38
